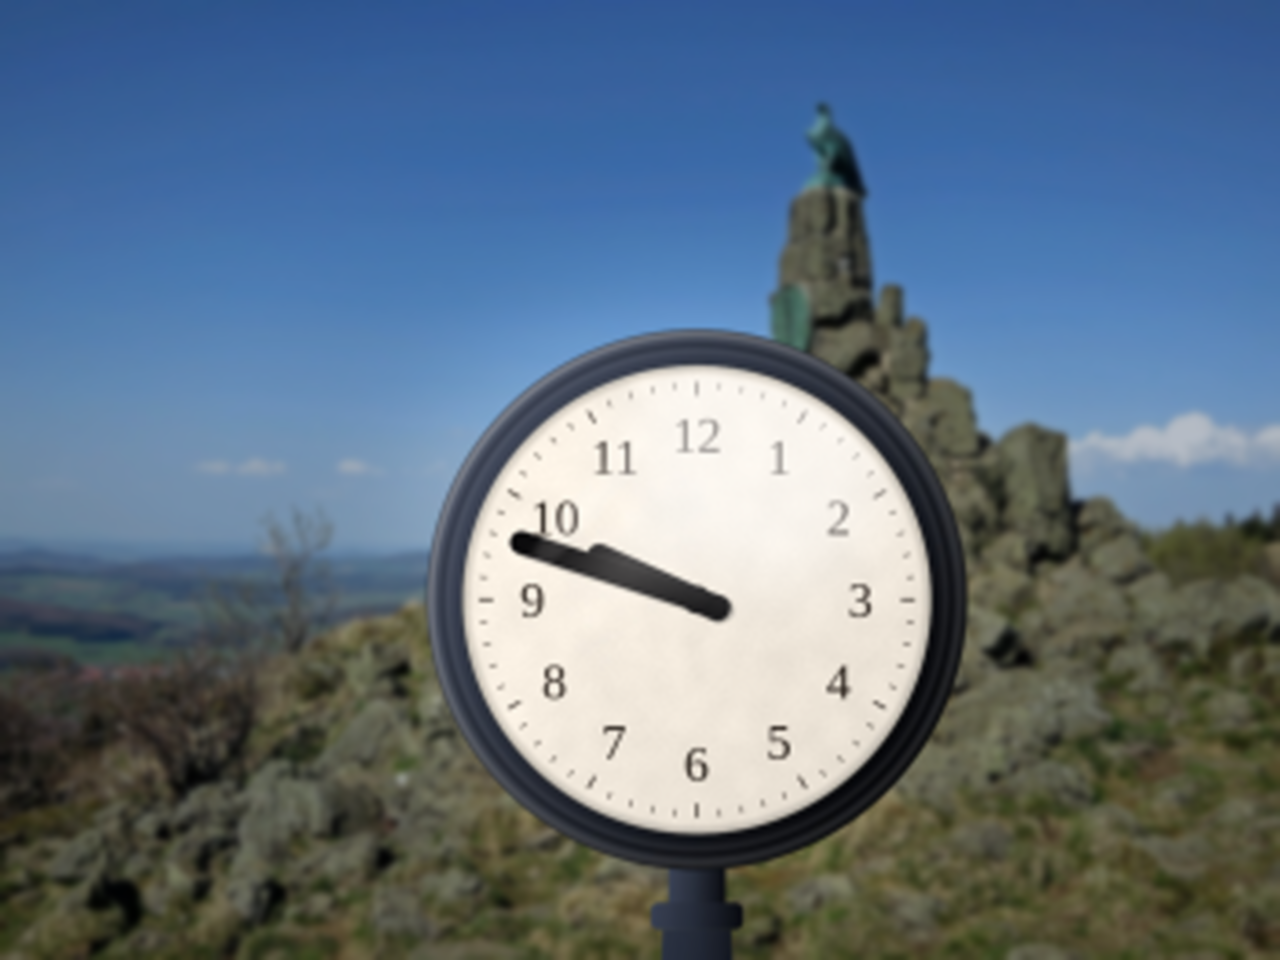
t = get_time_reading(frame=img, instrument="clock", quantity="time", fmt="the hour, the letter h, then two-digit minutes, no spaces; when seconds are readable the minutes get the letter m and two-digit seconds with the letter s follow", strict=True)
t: 9h48
